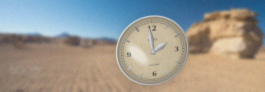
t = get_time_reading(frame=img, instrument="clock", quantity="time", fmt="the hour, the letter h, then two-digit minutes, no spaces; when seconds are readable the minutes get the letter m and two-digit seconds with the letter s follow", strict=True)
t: 1h59
